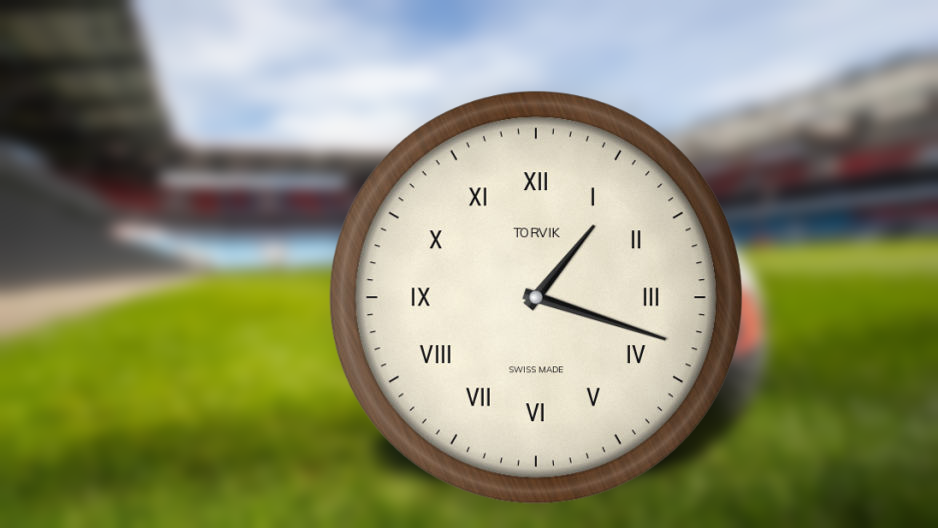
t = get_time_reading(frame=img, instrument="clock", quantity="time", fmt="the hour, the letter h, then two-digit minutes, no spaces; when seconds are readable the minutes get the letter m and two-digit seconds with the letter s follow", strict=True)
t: 1h18
